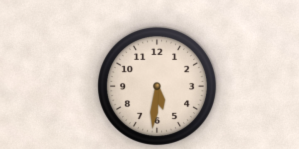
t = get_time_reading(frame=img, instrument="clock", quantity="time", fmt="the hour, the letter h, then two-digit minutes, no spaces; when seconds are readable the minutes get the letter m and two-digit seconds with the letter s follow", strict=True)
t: 5h31
